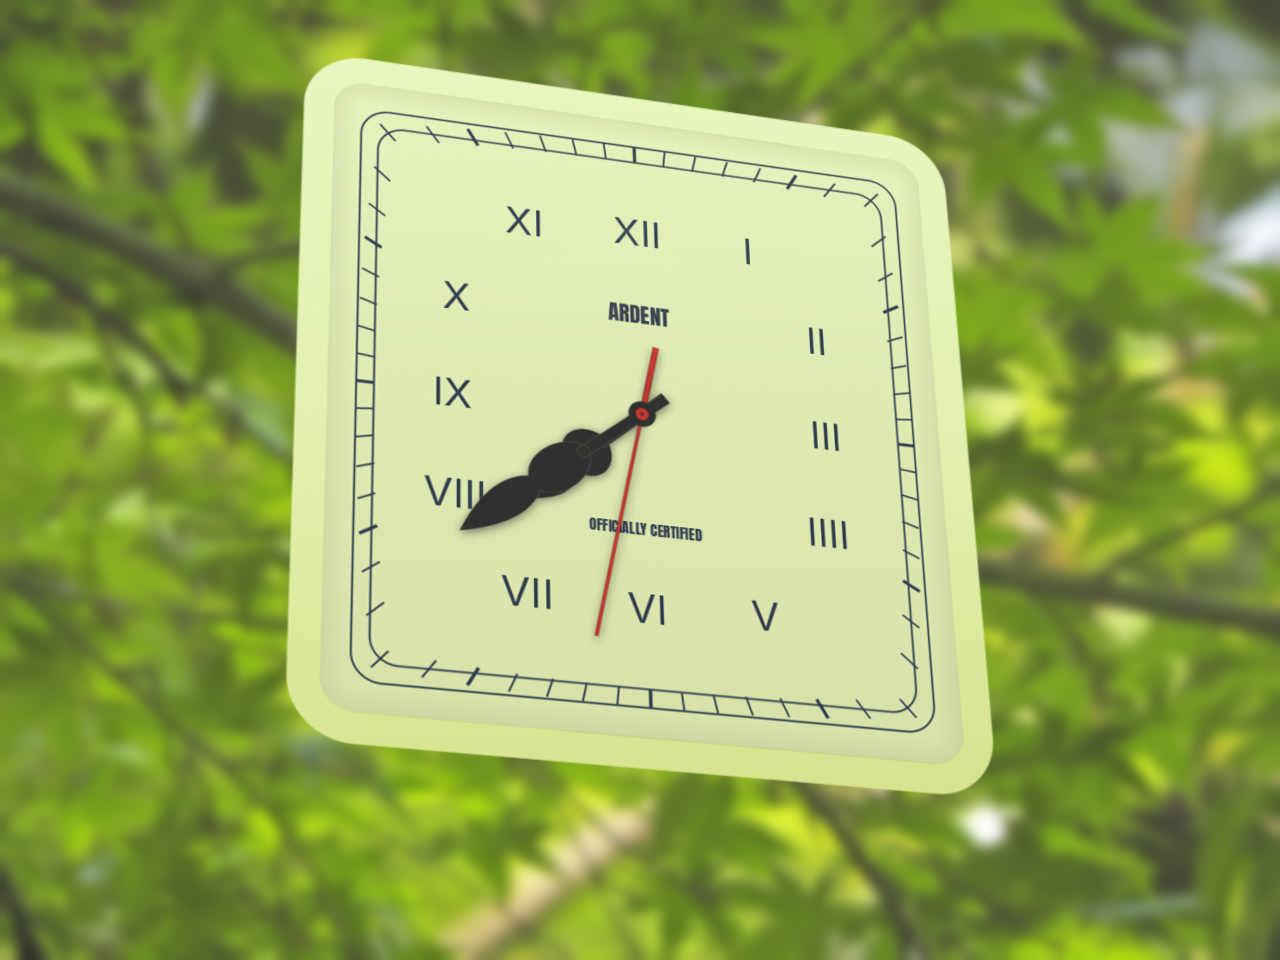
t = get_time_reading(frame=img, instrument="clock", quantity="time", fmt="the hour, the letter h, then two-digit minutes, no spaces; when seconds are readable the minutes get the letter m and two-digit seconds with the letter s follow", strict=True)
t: 7h38m32s
